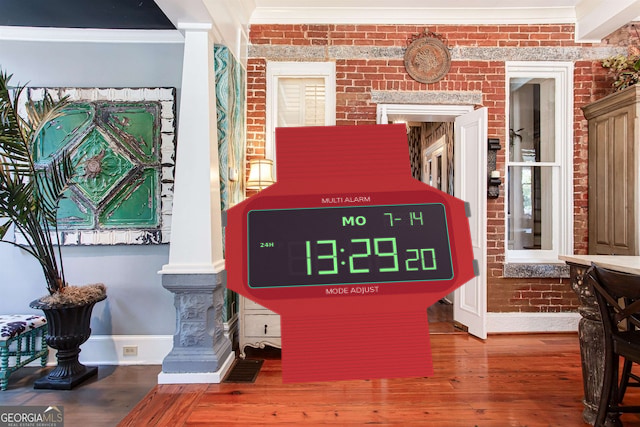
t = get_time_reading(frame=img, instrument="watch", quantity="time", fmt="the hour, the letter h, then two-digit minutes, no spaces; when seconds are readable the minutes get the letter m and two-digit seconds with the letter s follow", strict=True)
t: 13h29m20s
